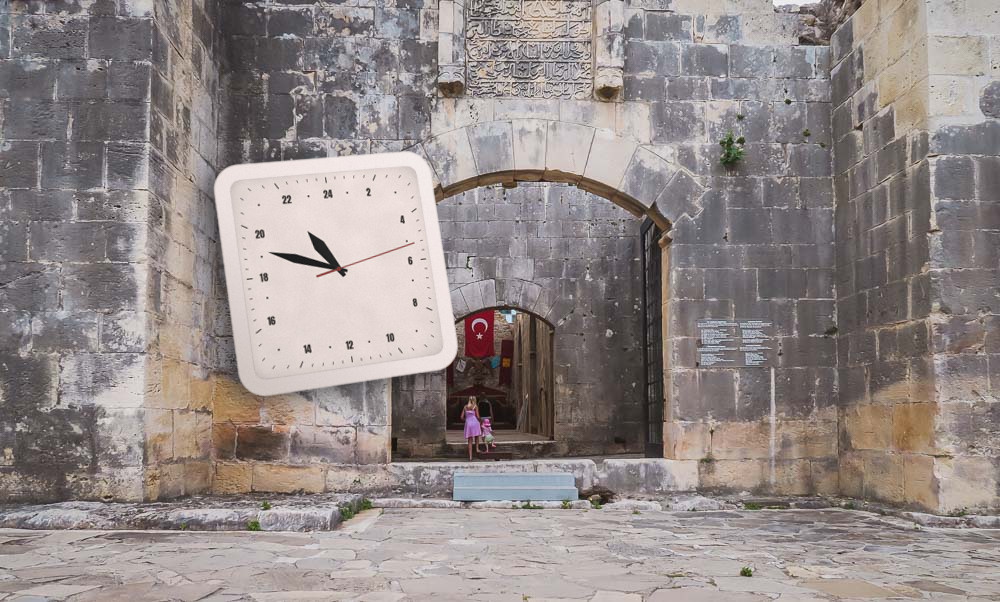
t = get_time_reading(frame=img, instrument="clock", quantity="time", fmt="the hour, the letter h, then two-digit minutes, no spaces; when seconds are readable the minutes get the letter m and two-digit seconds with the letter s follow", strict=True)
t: 21h48m13s
